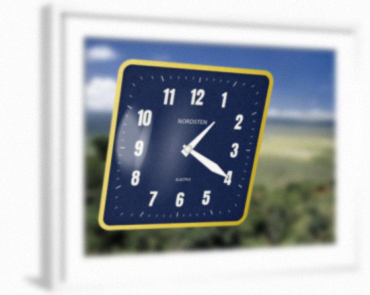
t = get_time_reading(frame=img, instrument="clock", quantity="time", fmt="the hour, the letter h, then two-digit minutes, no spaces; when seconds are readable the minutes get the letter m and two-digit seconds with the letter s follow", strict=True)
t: 1h20
